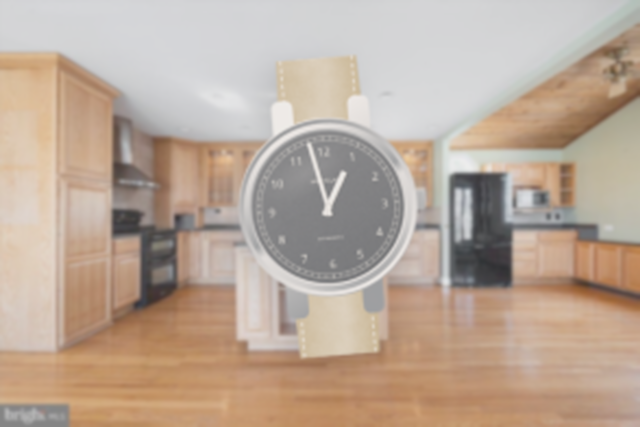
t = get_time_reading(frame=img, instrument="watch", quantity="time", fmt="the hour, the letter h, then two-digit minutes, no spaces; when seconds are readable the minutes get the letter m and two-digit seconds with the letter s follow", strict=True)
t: 12h58
